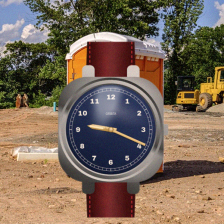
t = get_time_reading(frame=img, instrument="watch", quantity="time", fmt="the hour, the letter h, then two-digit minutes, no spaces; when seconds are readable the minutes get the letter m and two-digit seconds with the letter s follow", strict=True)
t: 9h19
